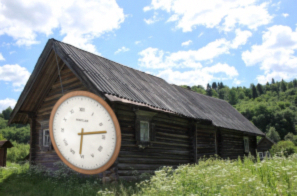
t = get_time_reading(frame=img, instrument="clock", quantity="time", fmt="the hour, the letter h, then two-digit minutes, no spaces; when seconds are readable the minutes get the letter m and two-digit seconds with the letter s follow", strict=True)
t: 6h13
